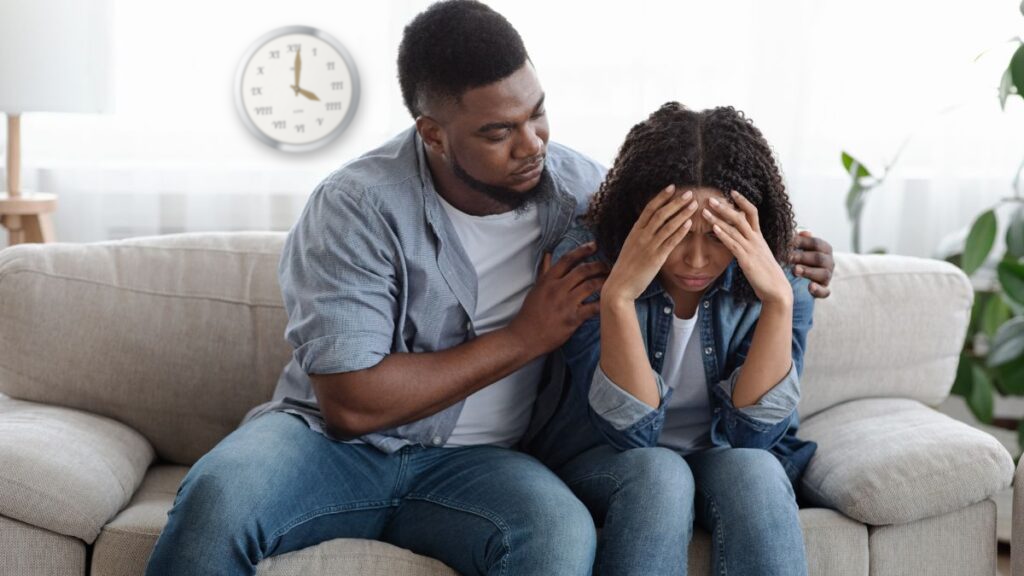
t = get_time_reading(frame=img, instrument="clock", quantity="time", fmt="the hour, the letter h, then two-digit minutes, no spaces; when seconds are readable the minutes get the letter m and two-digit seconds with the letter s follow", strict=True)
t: 4h01
